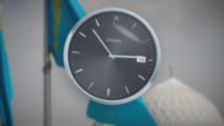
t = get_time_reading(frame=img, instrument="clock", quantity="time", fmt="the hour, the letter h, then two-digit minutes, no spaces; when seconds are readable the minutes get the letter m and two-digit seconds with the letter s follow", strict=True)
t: 2h53
